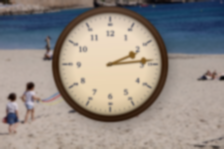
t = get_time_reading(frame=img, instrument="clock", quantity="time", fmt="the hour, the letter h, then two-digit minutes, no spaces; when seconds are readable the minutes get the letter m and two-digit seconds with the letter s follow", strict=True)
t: 2h14
